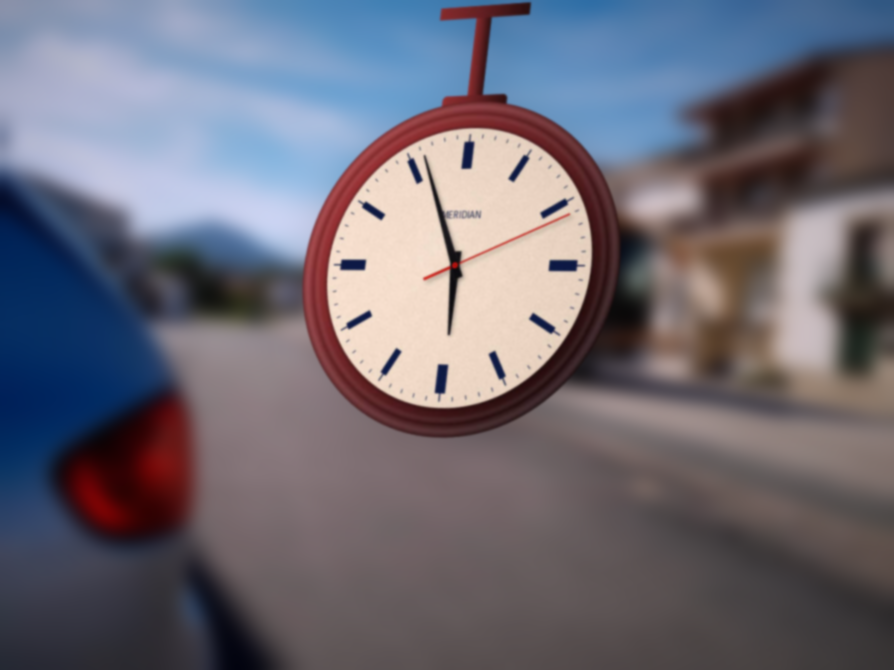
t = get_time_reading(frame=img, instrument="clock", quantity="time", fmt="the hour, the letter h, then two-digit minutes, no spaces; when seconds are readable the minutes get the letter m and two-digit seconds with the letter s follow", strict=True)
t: 5h56m11s
